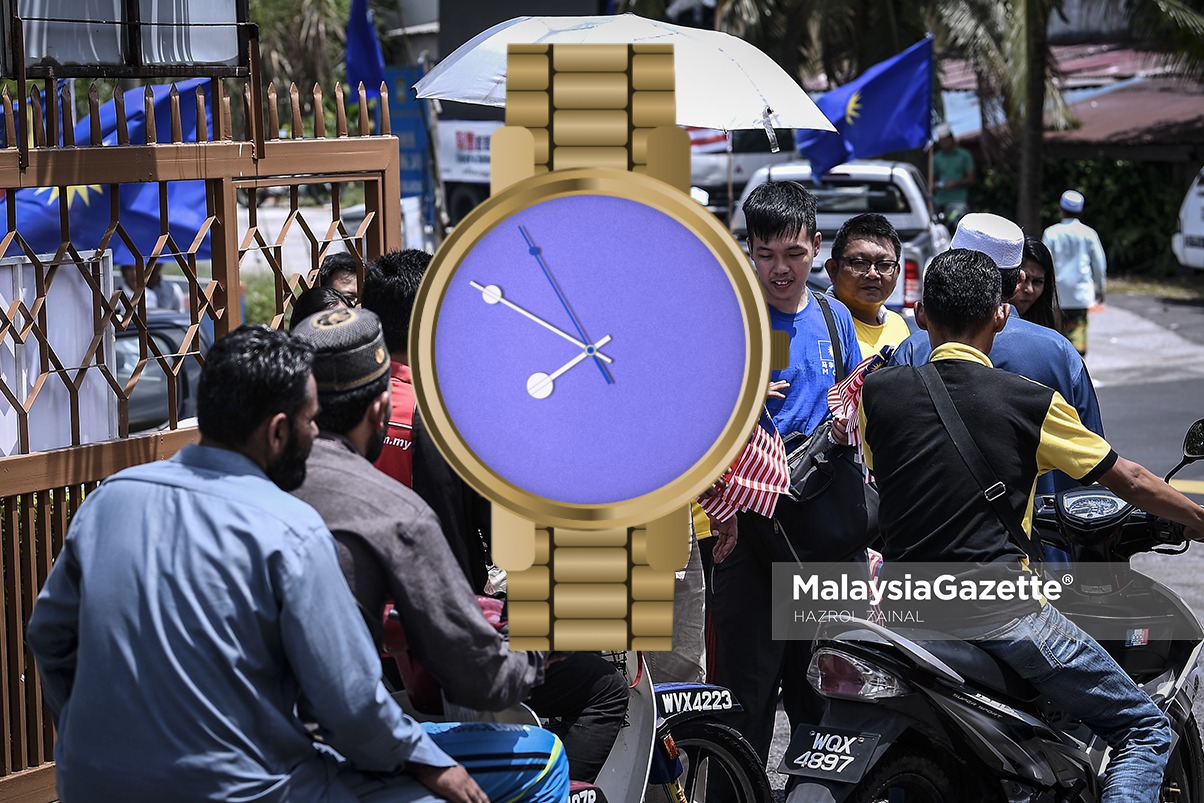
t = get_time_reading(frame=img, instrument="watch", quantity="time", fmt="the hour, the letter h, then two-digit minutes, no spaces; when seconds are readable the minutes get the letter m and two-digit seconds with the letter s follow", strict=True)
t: 7h49m55s
